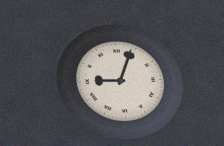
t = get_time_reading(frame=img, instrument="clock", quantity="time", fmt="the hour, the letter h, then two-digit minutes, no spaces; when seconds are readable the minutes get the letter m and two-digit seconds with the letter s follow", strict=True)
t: 9h04
